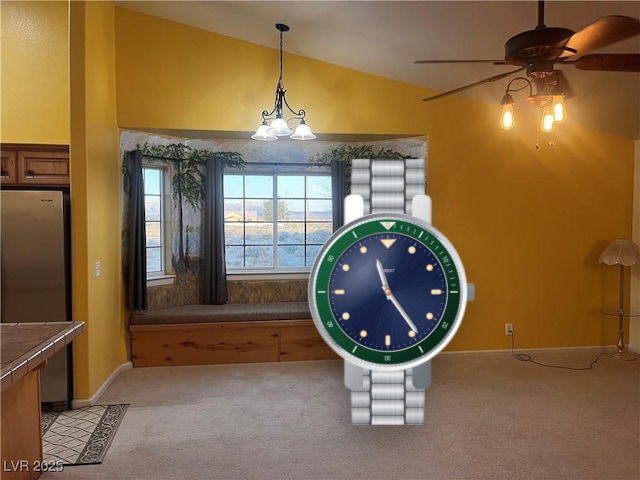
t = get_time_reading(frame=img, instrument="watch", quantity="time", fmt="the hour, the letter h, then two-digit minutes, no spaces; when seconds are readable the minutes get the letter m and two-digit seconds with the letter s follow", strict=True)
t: 11h24
